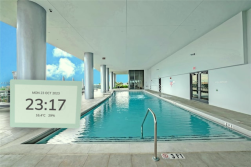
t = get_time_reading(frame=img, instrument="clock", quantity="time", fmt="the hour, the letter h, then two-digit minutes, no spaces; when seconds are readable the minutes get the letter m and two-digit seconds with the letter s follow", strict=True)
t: 23h17
